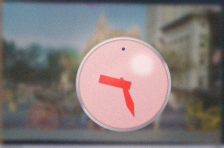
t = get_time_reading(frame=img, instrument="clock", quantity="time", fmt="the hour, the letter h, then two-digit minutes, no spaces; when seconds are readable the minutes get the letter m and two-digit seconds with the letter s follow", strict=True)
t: 9h27
